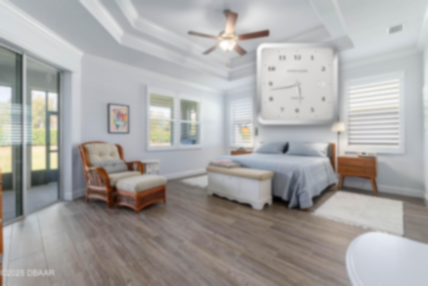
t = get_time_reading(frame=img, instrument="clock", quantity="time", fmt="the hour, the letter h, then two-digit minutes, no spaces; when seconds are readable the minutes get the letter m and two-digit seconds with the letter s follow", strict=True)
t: 5h43
